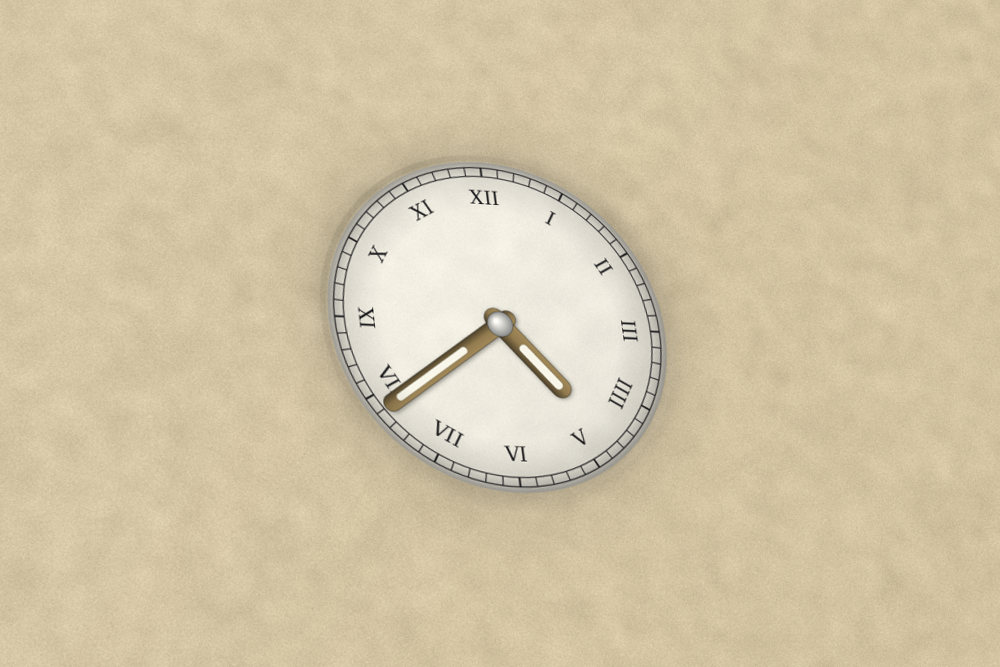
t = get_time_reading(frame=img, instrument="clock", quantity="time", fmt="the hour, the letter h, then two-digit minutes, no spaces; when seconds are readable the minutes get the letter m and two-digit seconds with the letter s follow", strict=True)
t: 4h39
